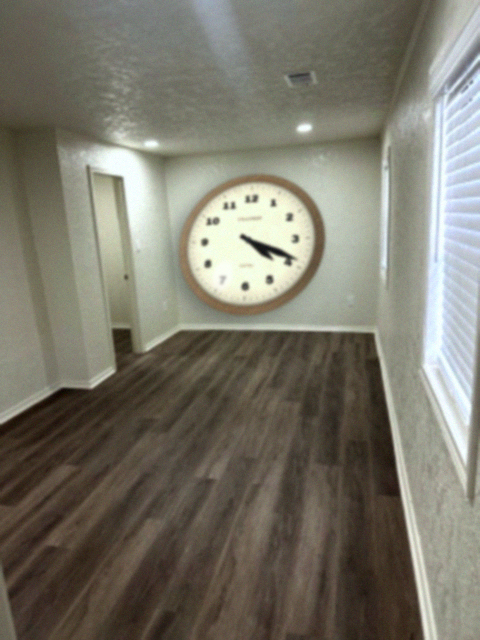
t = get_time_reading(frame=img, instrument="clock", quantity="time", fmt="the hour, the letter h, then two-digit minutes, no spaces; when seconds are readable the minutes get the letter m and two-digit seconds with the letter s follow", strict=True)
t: 4h19
